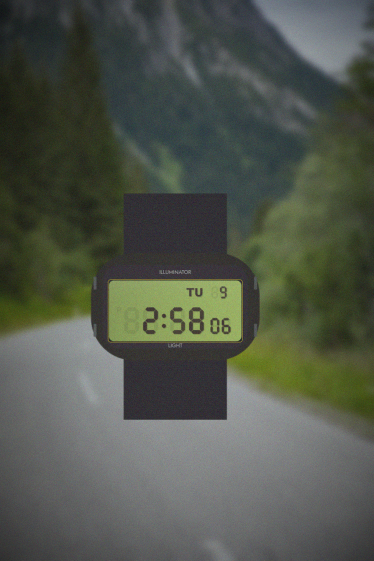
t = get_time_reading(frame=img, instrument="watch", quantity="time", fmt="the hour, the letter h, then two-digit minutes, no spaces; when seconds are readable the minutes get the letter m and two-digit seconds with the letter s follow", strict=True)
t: 2h58m06s
